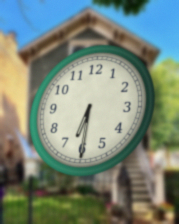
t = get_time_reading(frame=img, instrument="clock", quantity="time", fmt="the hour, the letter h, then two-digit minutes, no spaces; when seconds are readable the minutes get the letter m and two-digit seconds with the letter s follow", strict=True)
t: 6h30
